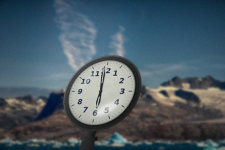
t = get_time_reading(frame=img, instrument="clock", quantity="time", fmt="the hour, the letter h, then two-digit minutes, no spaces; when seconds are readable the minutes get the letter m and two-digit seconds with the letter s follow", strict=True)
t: 5h59
